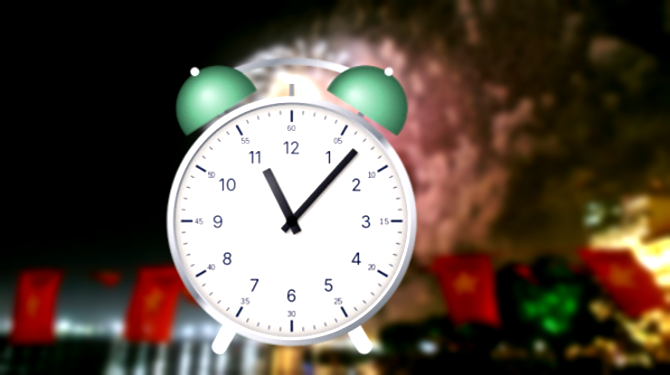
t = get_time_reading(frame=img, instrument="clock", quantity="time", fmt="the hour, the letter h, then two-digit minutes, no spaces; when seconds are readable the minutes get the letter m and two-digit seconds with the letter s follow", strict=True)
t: 11h07
